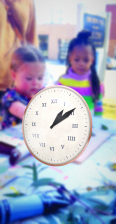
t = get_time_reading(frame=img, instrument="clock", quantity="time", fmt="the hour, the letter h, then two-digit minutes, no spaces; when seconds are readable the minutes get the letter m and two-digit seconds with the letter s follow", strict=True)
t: 1h09
